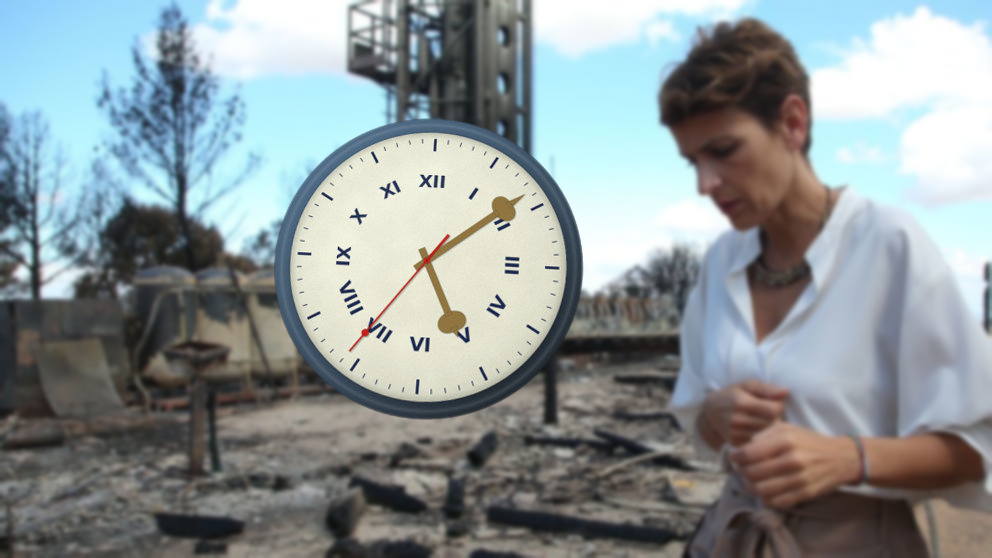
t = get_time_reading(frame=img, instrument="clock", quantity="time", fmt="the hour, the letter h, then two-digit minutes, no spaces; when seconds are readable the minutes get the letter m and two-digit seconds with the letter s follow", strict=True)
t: 5h08m36s
